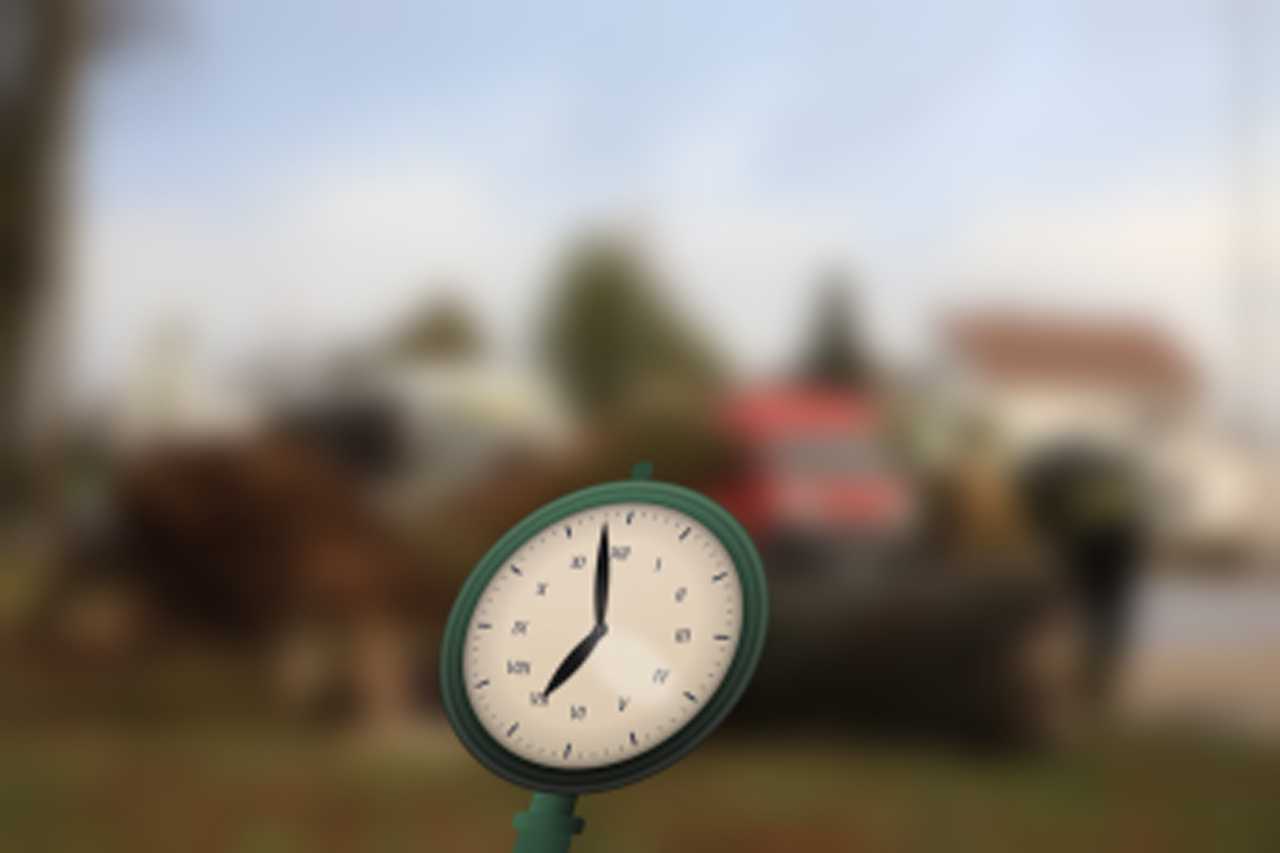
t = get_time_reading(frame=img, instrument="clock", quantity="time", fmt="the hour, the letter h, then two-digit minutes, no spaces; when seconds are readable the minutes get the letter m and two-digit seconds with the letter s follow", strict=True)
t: 6h58
